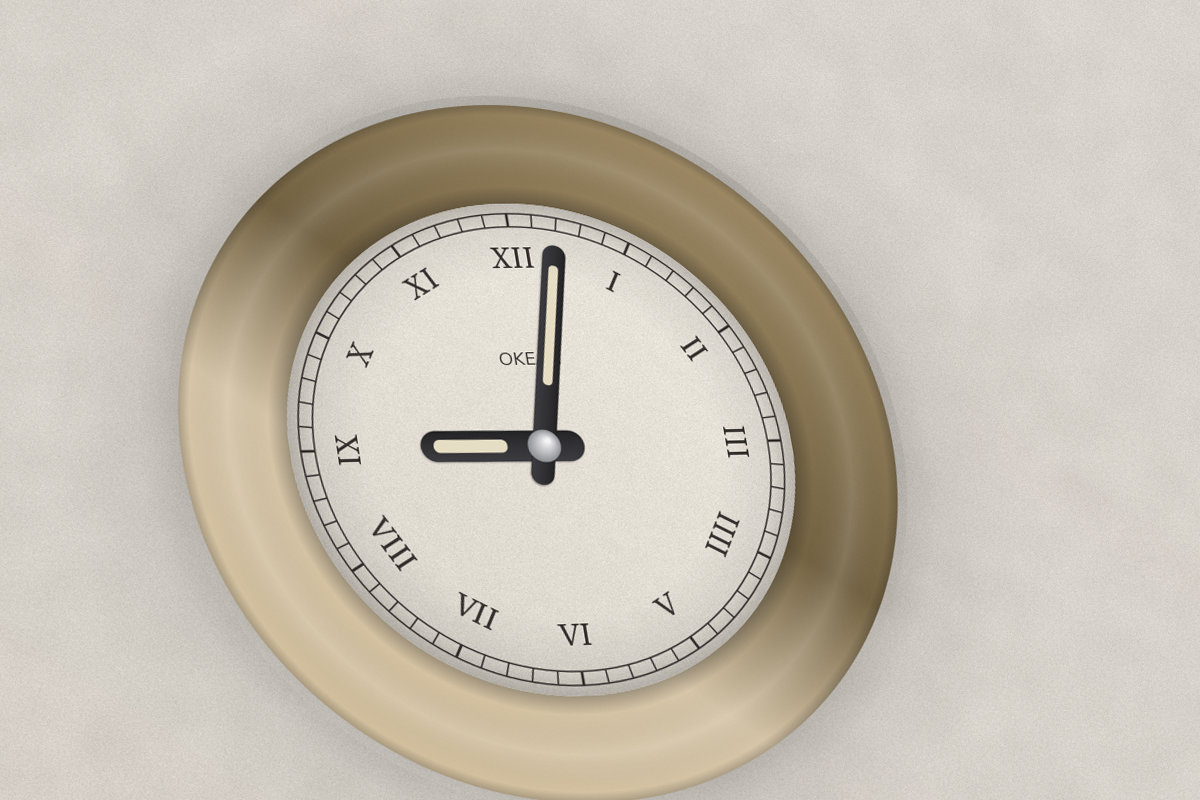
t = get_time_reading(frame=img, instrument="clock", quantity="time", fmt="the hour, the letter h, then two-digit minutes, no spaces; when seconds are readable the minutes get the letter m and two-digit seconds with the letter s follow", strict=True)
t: 9h02
